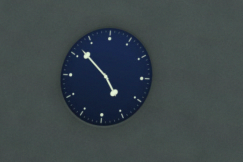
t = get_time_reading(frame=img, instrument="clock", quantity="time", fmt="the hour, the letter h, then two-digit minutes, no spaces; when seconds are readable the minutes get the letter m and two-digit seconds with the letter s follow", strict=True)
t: 4h52
